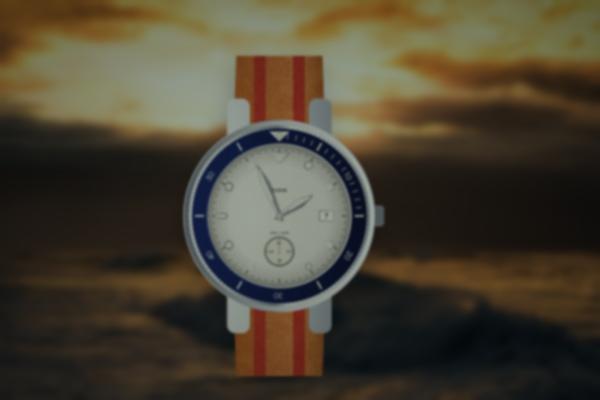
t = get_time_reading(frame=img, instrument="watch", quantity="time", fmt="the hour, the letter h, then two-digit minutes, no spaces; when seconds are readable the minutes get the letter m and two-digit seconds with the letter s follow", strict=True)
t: 1h56
